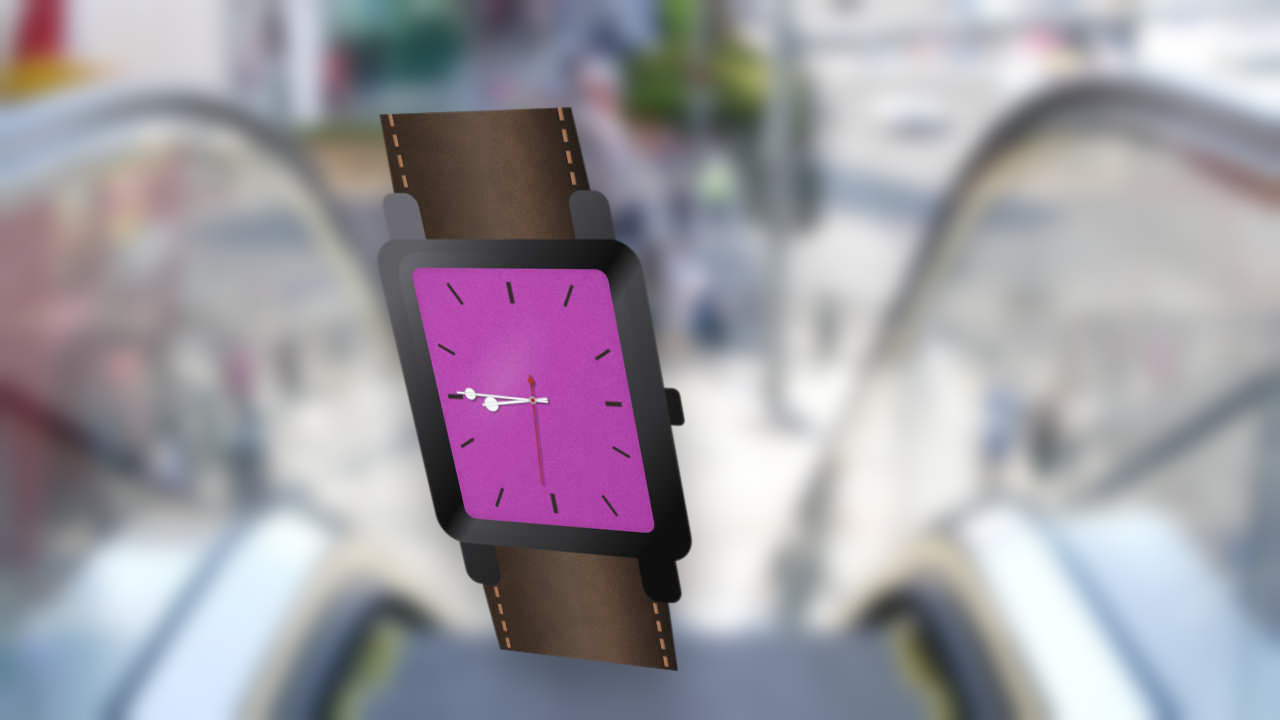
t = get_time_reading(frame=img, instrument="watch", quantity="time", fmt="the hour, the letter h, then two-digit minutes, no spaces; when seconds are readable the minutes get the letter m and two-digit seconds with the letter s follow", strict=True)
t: 8h45m31s
